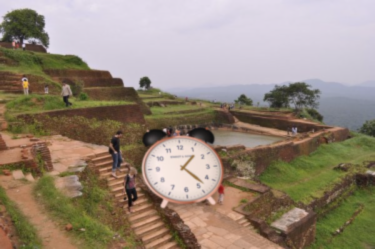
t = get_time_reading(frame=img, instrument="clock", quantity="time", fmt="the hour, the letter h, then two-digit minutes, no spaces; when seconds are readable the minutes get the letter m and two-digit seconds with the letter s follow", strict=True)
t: 1h23
